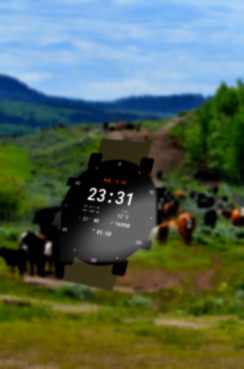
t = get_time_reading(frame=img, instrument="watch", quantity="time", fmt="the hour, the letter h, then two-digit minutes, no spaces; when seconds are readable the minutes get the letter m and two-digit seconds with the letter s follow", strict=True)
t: 23h31
